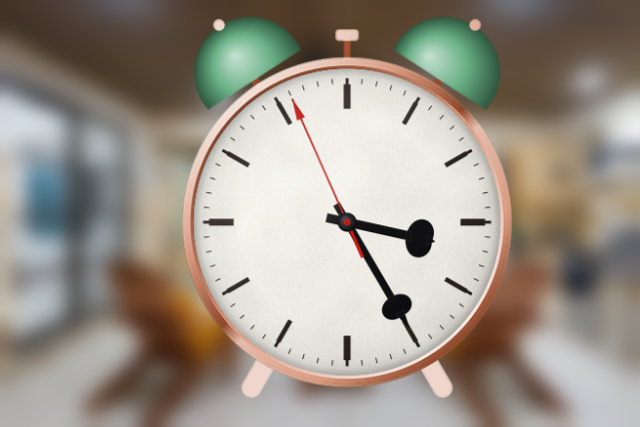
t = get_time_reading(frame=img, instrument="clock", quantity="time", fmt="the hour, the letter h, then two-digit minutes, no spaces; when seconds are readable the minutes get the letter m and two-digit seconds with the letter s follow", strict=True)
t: 3h24m56s
